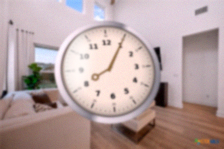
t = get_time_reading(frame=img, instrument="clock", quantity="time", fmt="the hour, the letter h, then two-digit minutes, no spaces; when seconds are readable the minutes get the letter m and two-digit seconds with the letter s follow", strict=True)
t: 8h05
